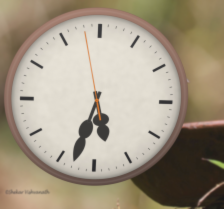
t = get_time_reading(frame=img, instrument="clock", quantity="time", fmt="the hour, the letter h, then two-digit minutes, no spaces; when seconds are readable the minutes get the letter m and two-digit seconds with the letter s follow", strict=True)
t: 5h32m58s
